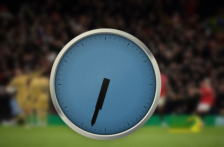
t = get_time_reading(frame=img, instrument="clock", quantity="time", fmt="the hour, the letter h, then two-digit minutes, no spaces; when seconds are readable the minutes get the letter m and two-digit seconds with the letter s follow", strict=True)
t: 6h33
